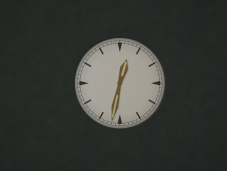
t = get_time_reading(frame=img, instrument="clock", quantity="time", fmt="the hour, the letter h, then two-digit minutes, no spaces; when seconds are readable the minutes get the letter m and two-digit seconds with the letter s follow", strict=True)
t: 12h32
